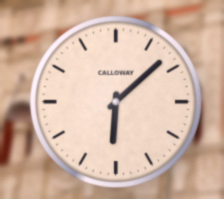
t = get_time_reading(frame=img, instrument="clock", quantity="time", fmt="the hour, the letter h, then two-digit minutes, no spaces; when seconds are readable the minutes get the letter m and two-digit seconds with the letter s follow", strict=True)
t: 6h08
